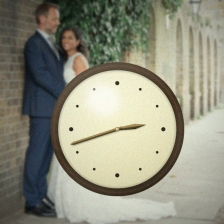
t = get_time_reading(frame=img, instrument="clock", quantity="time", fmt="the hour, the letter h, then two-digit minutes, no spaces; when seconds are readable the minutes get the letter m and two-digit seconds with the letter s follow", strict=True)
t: 2h42
